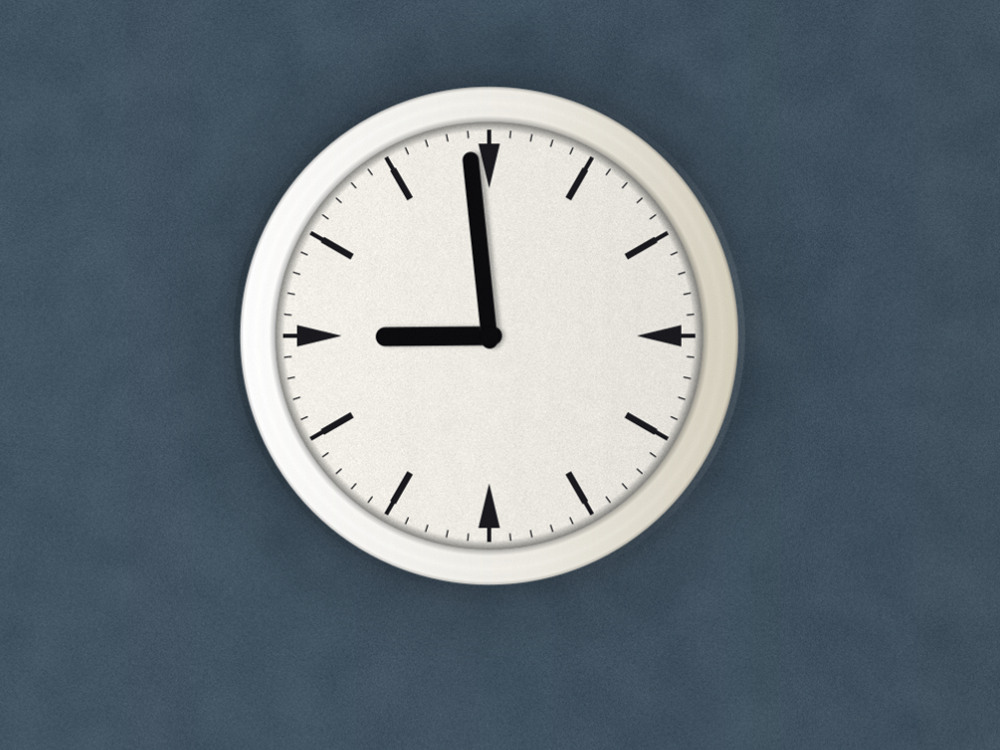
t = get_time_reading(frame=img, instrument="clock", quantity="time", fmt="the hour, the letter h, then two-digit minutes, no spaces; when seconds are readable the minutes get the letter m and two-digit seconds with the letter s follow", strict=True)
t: 8h59
